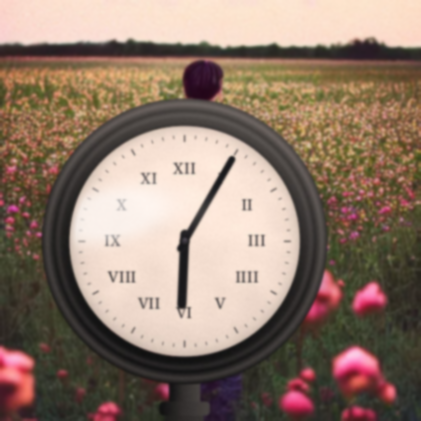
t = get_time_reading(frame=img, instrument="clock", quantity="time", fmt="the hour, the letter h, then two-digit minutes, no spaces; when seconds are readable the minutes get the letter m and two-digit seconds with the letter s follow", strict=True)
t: 6h05
